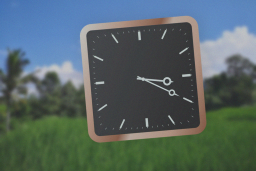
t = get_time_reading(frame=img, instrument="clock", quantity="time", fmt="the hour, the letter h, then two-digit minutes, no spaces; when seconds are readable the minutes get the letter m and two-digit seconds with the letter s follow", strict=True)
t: 3h20
